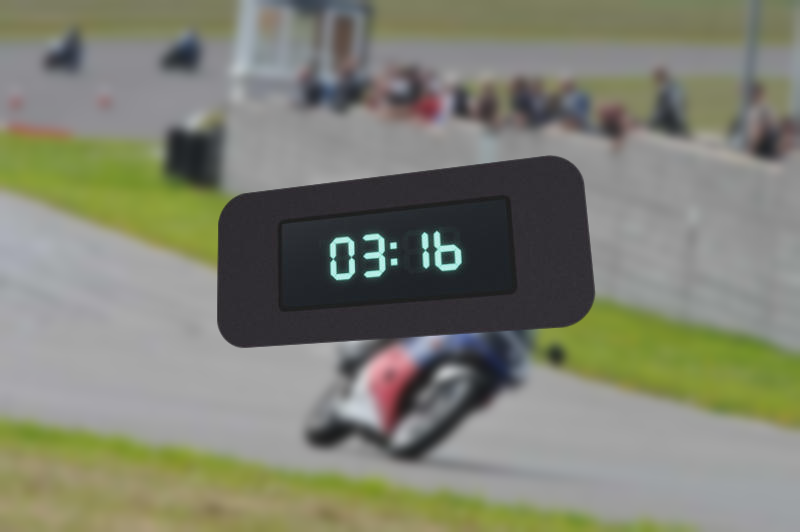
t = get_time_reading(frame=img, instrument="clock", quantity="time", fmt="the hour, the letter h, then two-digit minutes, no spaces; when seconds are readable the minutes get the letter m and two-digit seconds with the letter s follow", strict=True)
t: 3h16
